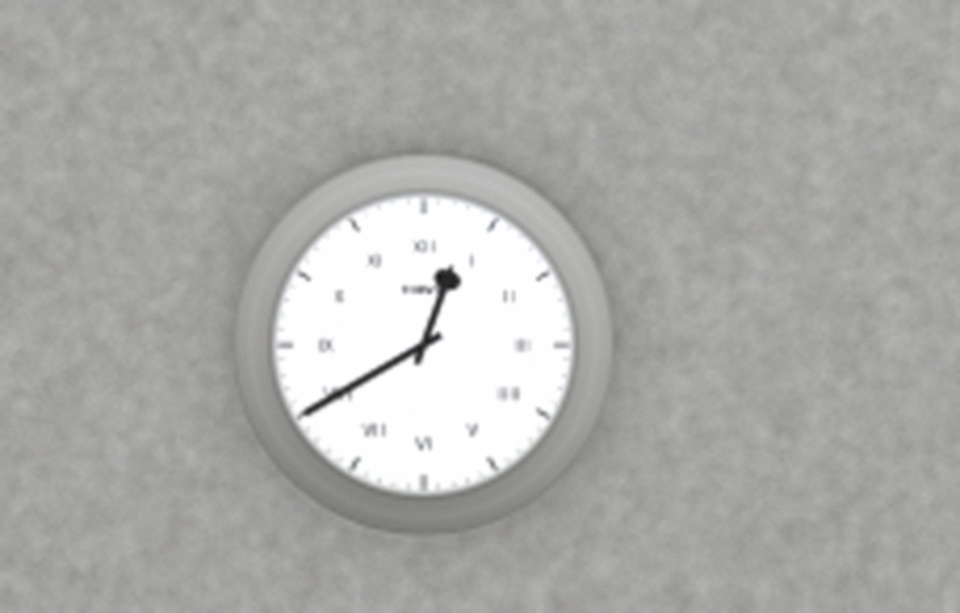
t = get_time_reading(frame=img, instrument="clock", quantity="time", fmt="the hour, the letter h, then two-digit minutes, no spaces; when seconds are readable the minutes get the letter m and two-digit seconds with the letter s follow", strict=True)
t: 12h40
